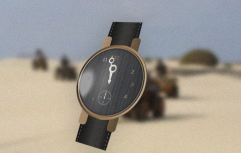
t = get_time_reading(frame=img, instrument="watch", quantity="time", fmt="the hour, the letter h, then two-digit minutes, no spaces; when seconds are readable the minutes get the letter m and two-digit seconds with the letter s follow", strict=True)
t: 11h58
